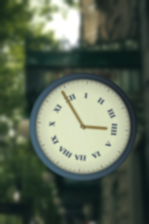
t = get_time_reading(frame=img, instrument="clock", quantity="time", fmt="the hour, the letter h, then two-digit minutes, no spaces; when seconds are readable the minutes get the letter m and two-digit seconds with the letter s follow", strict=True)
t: 3h59
